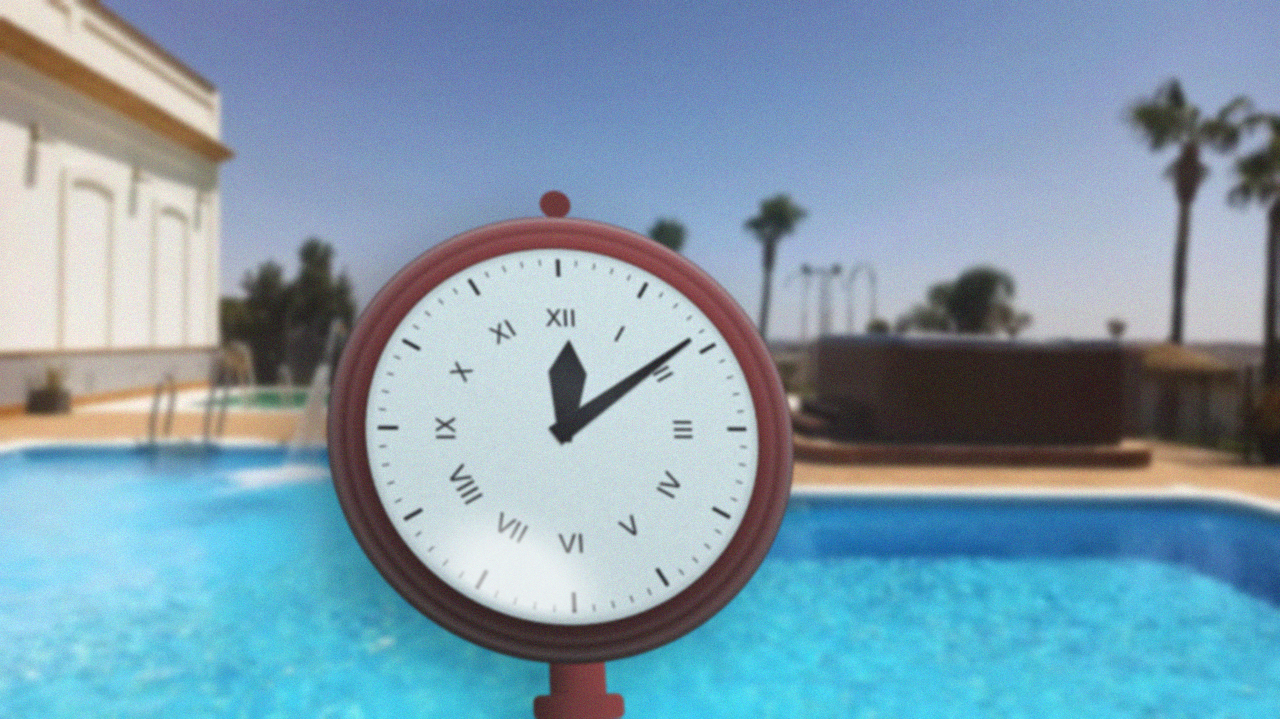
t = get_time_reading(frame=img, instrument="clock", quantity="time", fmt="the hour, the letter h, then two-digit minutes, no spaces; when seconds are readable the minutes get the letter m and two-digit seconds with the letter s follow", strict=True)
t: 12h09
